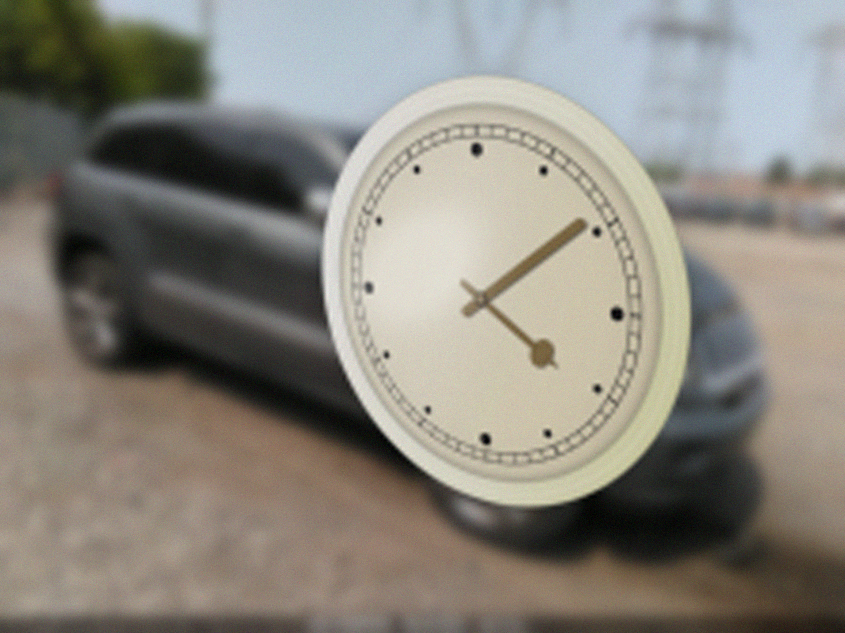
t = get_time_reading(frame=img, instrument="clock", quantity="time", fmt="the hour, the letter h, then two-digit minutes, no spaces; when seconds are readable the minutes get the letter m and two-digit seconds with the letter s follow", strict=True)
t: 4h09
